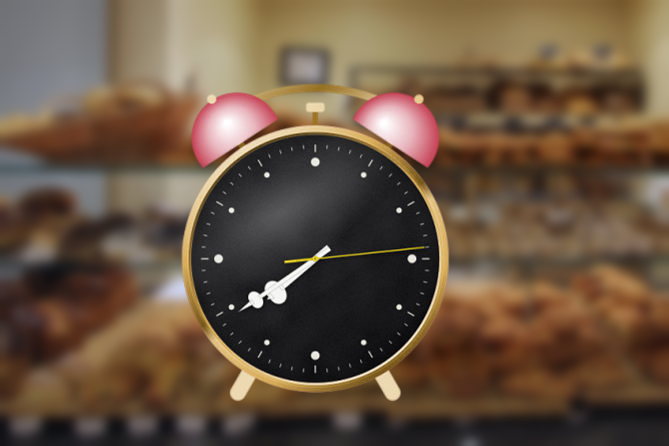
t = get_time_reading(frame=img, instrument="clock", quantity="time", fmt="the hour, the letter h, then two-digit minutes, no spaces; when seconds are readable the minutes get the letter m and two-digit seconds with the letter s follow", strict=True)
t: 7h39m14s
